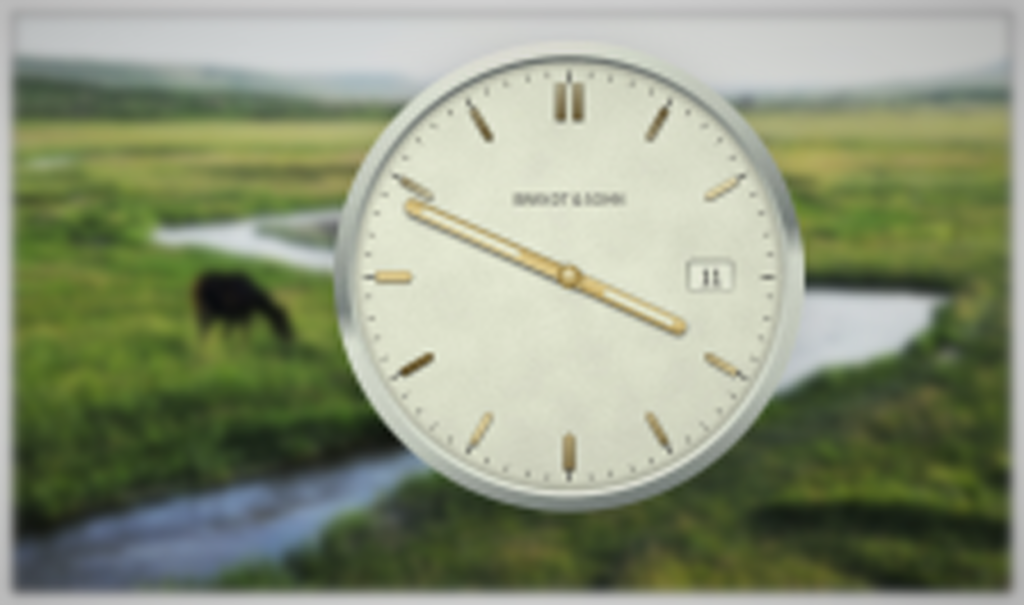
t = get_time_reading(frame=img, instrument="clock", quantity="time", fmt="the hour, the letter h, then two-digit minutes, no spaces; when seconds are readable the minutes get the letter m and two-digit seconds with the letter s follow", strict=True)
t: 3h49
